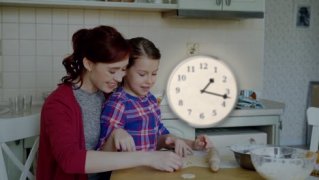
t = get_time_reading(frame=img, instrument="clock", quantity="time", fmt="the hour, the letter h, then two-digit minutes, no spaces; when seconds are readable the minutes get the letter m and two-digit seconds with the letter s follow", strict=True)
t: 1h17
